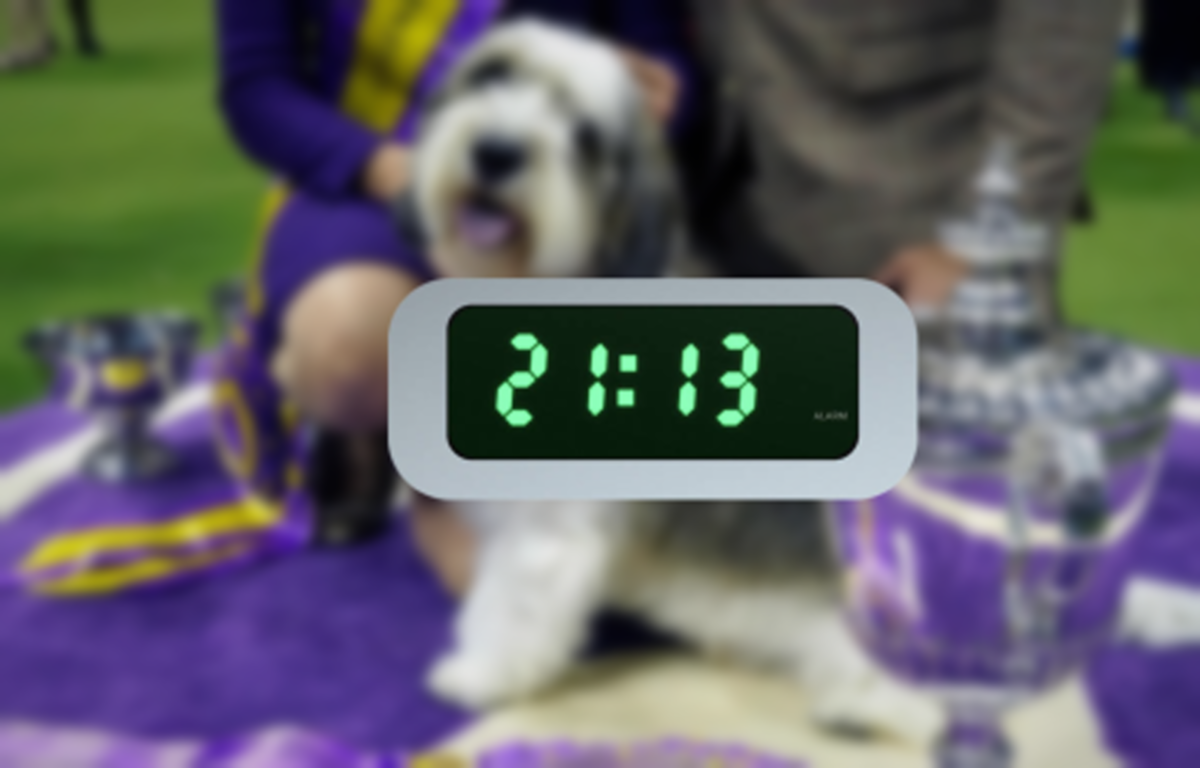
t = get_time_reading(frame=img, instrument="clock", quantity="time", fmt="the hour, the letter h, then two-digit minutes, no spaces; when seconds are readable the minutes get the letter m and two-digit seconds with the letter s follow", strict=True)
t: 21h13
